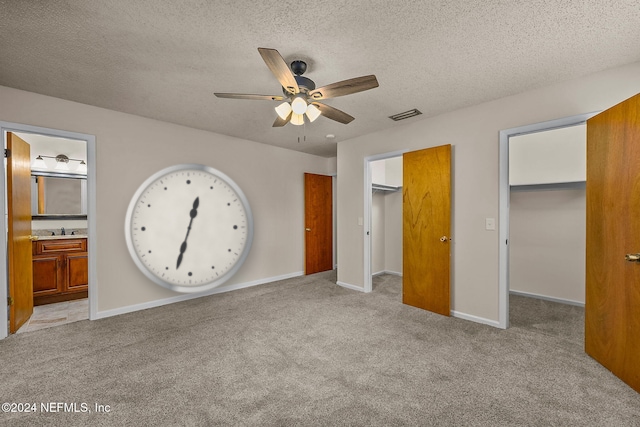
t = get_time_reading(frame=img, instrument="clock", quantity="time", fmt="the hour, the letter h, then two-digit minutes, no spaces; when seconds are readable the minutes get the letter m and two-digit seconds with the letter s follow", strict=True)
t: 12h33
